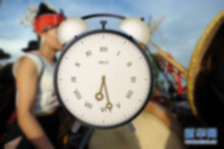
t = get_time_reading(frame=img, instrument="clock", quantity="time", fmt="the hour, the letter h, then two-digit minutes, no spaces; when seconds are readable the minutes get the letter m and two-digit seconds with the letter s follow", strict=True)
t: 6h28
